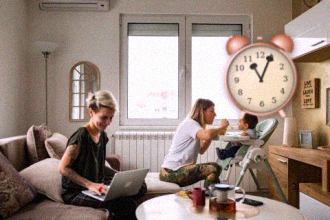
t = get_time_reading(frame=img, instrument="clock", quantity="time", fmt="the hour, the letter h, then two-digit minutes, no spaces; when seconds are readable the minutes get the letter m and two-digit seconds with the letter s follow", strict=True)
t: 11h04
